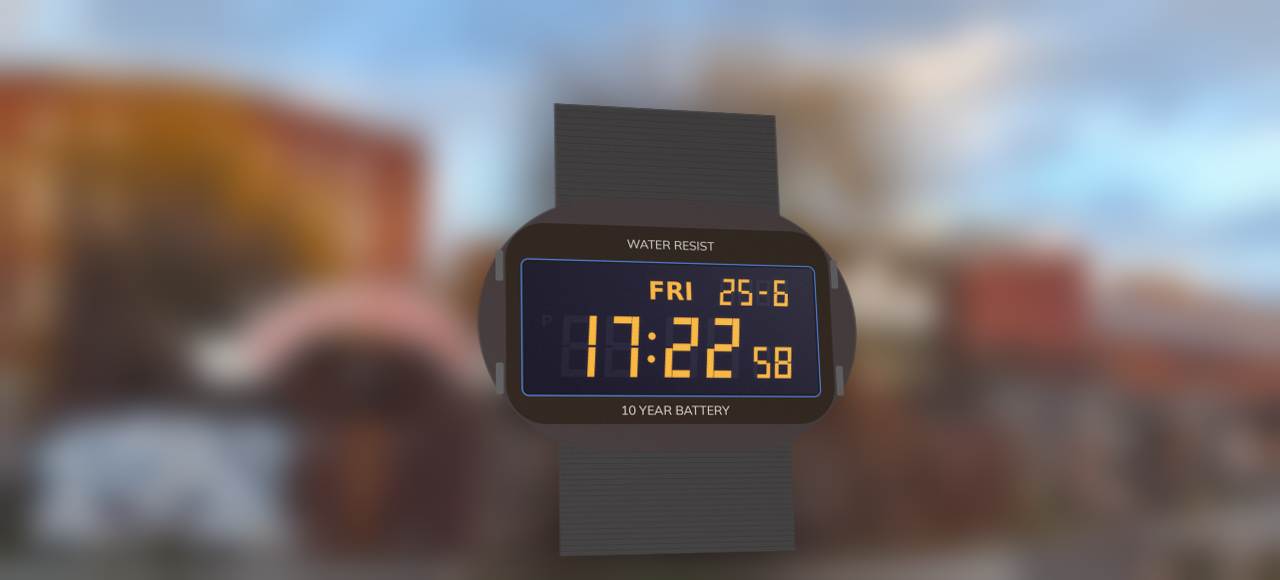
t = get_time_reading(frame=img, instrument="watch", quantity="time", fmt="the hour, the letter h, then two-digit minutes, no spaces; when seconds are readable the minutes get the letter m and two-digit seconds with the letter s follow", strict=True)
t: 17h22m58s
